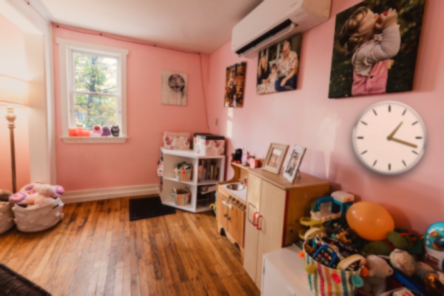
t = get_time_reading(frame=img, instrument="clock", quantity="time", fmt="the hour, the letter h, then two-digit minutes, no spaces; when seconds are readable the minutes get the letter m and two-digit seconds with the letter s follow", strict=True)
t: 1h18
